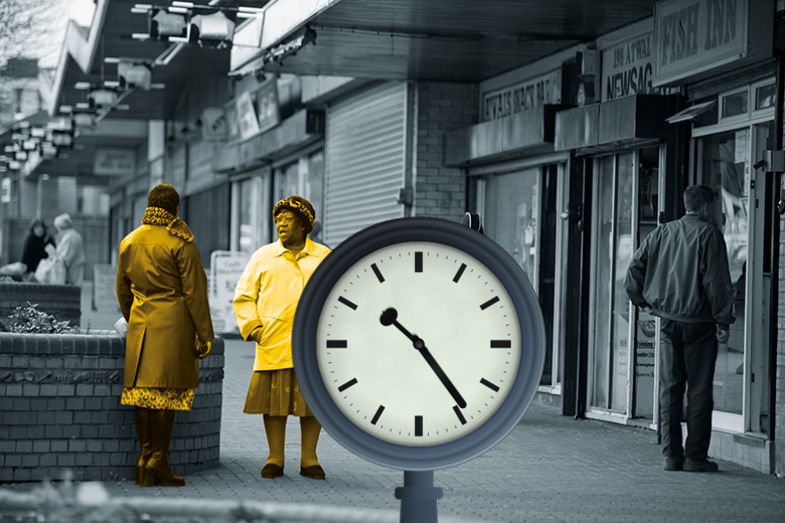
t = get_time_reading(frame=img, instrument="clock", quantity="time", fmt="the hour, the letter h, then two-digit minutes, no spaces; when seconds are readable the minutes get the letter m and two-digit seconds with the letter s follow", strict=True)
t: 10h24
